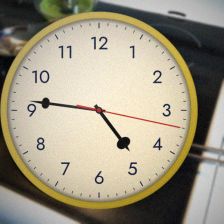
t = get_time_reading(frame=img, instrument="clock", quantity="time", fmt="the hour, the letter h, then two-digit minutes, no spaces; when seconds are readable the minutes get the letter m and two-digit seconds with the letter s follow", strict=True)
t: 4h46m17s
